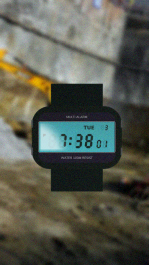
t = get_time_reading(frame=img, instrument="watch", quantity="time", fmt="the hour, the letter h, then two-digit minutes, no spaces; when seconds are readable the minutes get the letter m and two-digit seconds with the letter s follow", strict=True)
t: 7h38m01s
